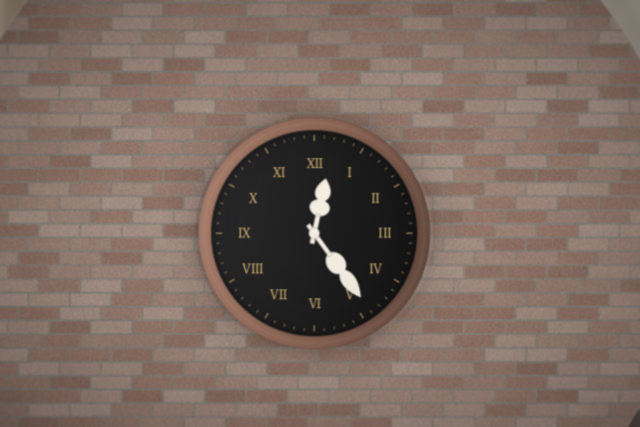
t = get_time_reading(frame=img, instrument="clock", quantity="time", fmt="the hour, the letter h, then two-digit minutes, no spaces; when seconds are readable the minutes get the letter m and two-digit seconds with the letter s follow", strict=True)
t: 12h24
